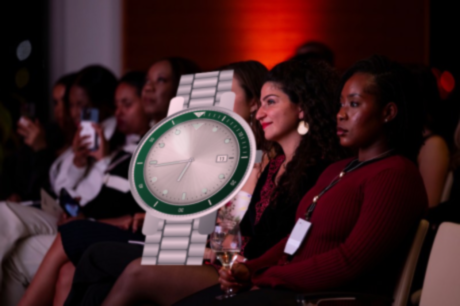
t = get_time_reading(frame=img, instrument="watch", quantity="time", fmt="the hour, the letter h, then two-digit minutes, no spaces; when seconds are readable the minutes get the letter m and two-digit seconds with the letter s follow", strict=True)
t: 6h44
